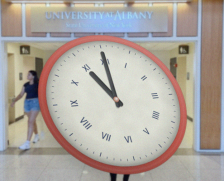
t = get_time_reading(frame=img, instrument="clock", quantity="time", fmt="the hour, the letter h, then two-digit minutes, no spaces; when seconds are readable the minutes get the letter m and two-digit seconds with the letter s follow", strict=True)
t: 11h00
